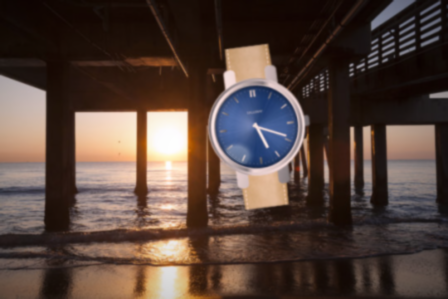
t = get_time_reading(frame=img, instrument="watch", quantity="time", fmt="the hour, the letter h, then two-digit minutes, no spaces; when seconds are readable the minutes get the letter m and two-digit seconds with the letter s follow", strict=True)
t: 5h19
